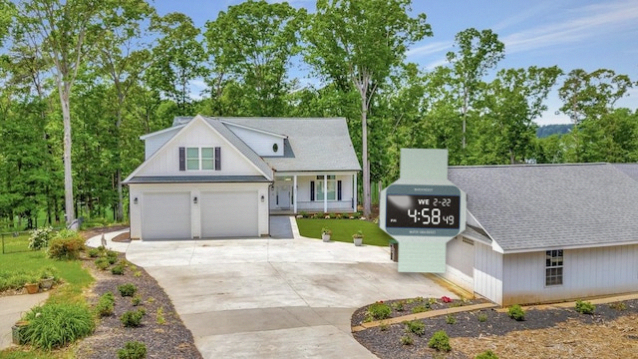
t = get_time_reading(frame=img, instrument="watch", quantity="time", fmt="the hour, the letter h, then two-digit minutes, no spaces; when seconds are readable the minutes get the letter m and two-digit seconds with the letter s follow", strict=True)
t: 4h58m49s
